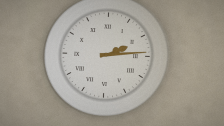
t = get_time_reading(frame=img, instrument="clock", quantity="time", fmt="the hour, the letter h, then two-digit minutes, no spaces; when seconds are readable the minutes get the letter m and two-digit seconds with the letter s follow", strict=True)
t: 2h14
